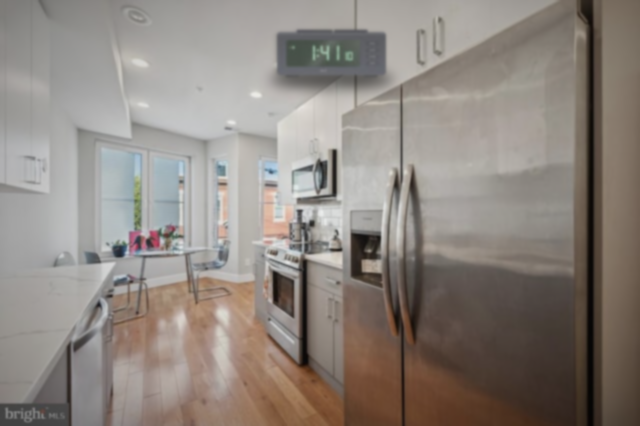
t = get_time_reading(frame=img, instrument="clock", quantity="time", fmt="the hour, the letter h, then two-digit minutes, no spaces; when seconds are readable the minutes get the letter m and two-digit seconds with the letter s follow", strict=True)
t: 1h41
